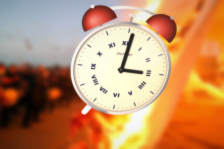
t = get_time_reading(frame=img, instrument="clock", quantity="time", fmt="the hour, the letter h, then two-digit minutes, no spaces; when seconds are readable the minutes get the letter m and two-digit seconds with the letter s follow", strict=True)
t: 3h01
